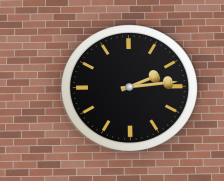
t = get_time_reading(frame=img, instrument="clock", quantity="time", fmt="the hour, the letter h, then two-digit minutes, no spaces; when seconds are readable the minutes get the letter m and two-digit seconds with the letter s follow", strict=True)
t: 2h14
